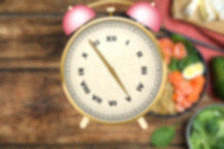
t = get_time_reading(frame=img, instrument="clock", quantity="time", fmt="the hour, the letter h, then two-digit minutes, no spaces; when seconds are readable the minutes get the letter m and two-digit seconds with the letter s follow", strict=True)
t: 4h54
